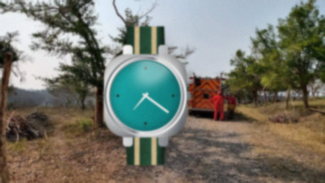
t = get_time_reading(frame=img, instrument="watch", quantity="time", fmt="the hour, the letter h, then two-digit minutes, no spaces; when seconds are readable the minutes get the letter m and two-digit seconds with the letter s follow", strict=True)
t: 7h21
